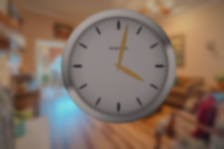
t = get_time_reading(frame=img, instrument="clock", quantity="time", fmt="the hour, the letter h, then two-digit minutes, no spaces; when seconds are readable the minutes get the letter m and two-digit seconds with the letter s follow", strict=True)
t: 4h02
